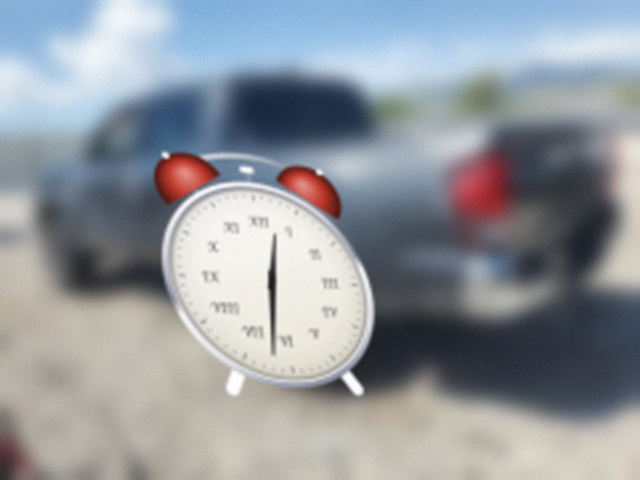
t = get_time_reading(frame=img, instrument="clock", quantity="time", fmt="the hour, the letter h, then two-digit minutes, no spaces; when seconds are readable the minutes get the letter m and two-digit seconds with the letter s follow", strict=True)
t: 12h32
